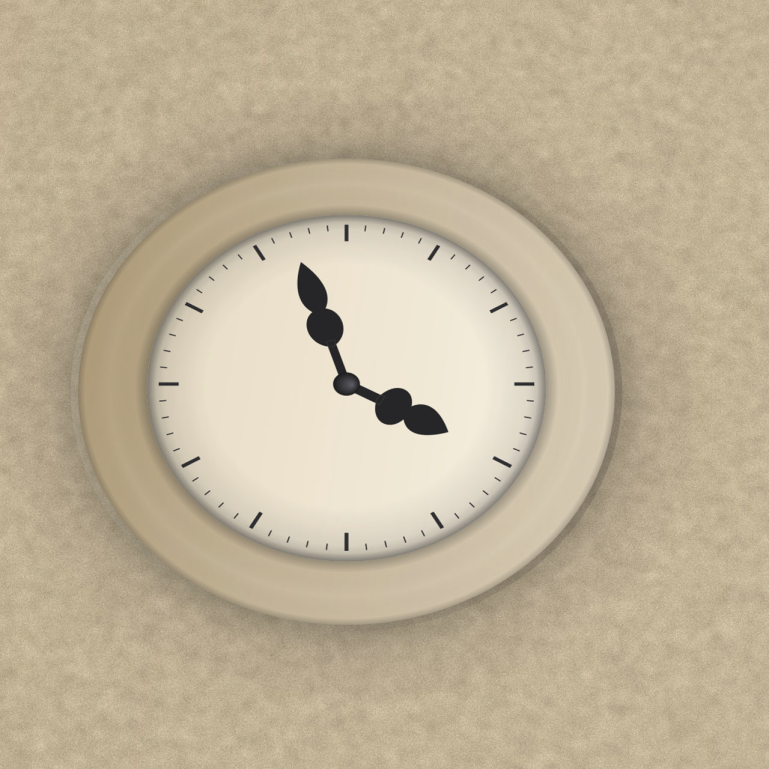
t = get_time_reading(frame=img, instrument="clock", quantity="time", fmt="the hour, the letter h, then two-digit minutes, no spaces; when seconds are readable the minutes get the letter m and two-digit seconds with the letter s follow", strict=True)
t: 3h57
